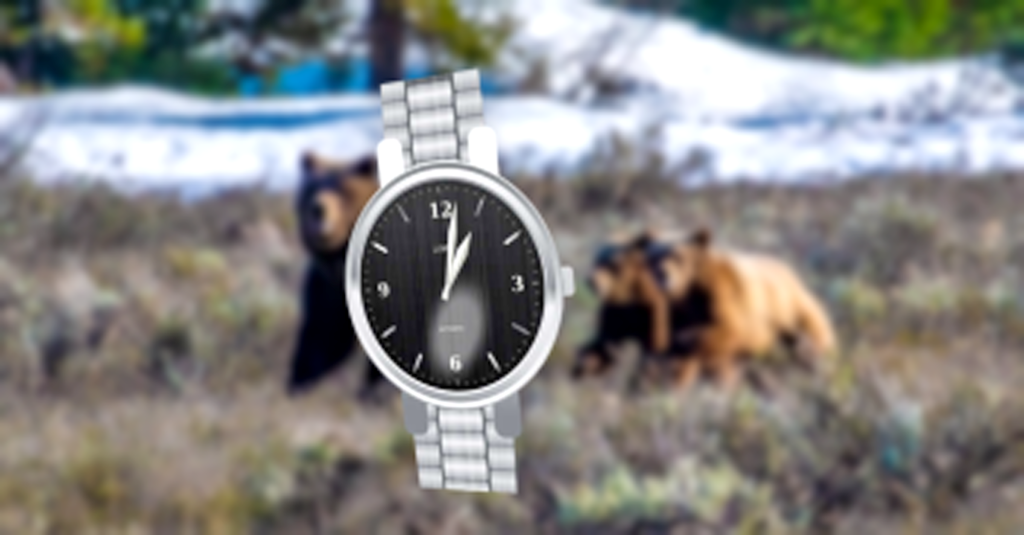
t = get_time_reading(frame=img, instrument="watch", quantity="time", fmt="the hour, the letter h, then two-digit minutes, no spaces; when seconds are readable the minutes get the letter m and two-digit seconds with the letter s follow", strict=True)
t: 1h02
